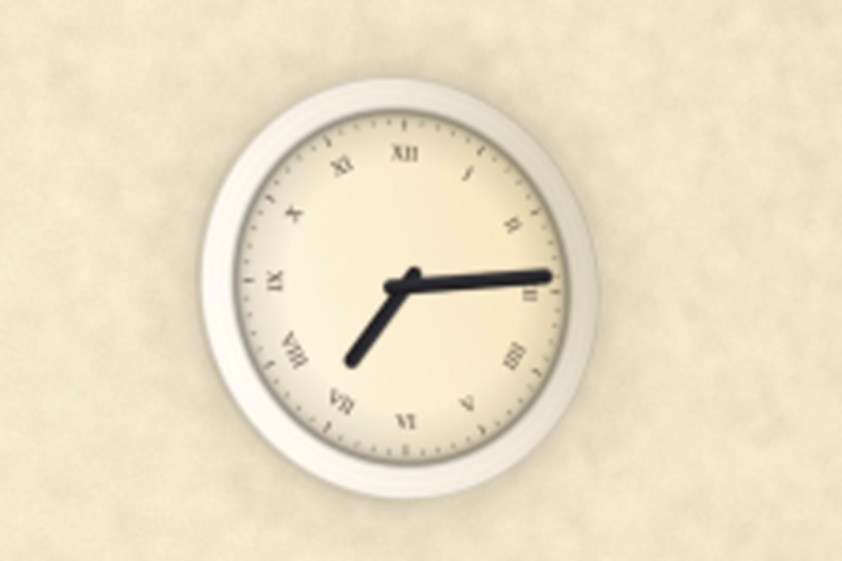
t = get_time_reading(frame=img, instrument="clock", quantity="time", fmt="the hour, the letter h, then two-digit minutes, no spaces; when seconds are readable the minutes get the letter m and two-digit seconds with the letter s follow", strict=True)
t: 7h14
